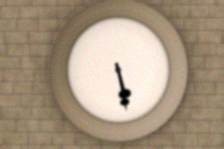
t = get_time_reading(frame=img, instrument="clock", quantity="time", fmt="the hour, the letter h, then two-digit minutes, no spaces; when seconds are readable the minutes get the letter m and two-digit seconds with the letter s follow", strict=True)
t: 5h28
